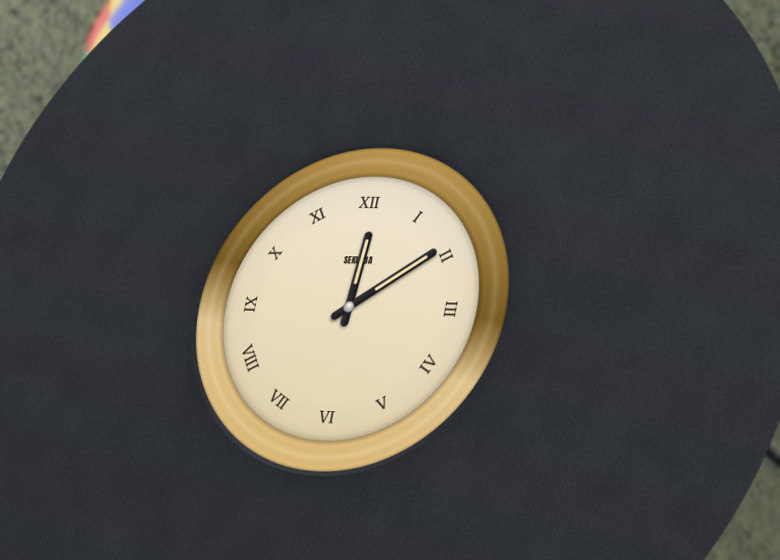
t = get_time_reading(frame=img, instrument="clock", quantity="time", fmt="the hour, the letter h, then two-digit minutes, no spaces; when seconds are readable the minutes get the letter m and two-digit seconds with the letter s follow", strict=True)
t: 12h09
